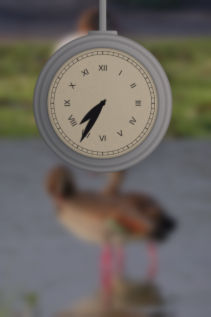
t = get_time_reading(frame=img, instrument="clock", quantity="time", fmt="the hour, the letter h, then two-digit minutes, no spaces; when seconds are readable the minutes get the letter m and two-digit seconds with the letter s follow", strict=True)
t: 7h35
